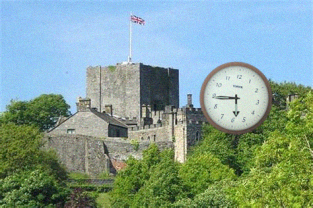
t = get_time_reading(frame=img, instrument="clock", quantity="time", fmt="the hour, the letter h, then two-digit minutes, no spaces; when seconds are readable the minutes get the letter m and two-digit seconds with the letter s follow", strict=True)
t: 5h44
